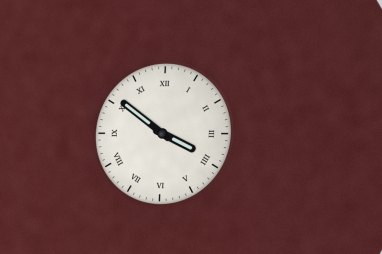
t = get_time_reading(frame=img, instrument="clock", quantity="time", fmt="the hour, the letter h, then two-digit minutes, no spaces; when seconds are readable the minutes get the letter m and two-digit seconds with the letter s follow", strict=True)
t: 3h51
